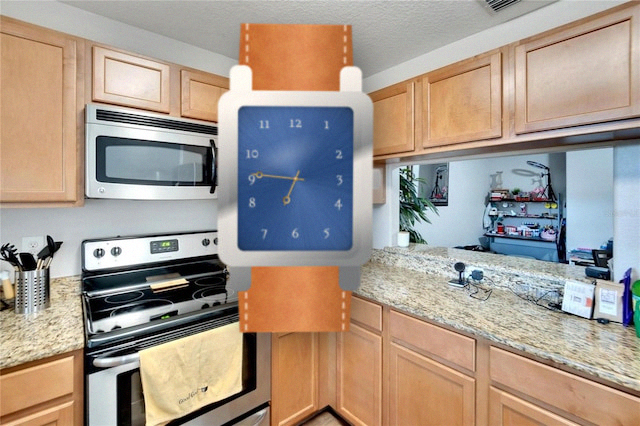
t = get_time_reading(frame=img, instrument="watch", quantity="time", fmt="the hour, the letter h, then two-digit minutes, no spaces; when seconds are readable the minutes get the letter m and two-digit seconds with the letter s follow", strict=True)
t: 6h46
